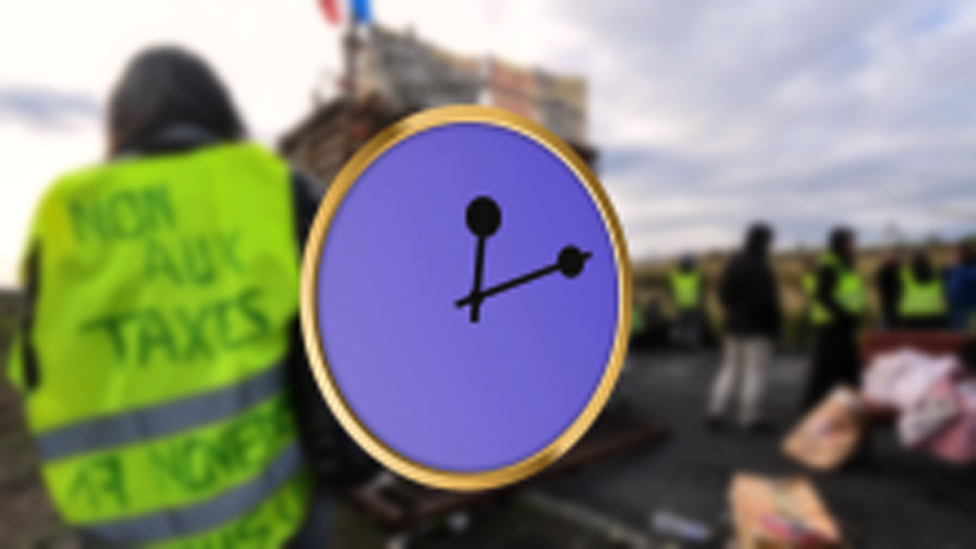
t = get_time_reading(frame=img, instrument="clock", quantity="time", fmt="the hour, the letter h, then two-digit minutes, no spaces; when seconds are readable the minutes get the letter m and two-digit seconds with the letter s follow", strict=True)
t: 12h12
